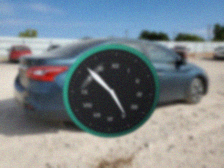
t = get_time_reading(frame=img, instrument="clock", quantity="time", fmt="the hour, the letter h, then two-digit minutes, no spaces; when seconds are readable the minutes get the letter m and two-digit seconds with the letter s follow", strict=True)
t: 4h52
